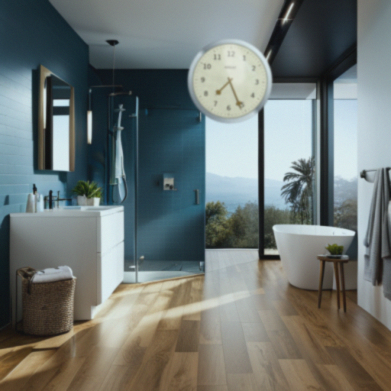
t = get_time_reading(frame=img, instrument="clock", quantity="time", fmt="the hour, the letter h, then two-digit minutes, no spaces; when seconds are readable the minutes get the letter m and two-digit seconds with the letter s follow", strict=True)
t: 7h26
